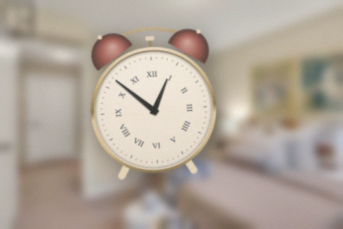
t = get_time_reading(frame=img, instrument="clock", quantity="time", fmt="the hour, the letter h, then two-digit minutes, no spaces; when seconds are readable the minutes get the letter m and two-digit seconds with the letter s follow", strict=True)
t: 12h52
